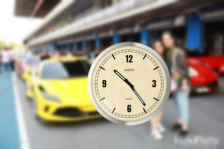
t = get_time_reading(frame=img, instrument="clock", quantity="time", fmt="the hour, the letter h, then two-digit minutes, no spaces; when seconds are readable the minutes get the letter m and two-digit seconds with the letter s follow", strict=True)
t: 10h24
